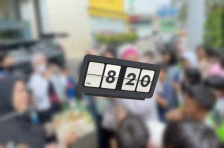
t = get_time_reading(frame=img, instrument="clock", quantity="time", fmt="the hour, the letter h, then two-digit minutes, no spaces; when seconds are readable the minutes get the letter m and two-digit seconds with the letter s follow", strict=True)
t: 8h20
